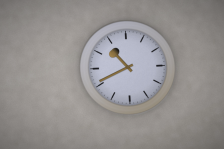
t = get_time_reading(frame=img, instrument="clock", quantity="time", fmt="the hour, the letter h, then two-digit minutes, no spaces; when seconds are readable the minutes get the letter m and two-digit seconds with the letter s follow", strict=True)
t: 10h41
